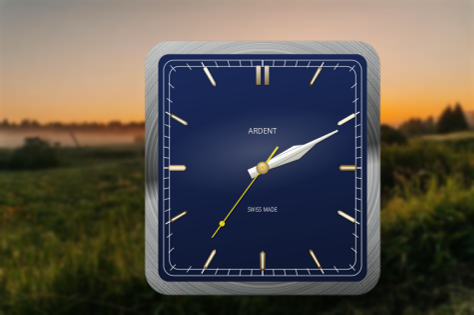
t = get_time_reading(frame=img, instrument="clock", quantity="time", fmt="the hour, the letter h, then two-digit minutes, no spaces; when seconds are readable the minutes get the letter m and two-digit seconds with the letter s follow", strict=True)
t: 2h10m36s
